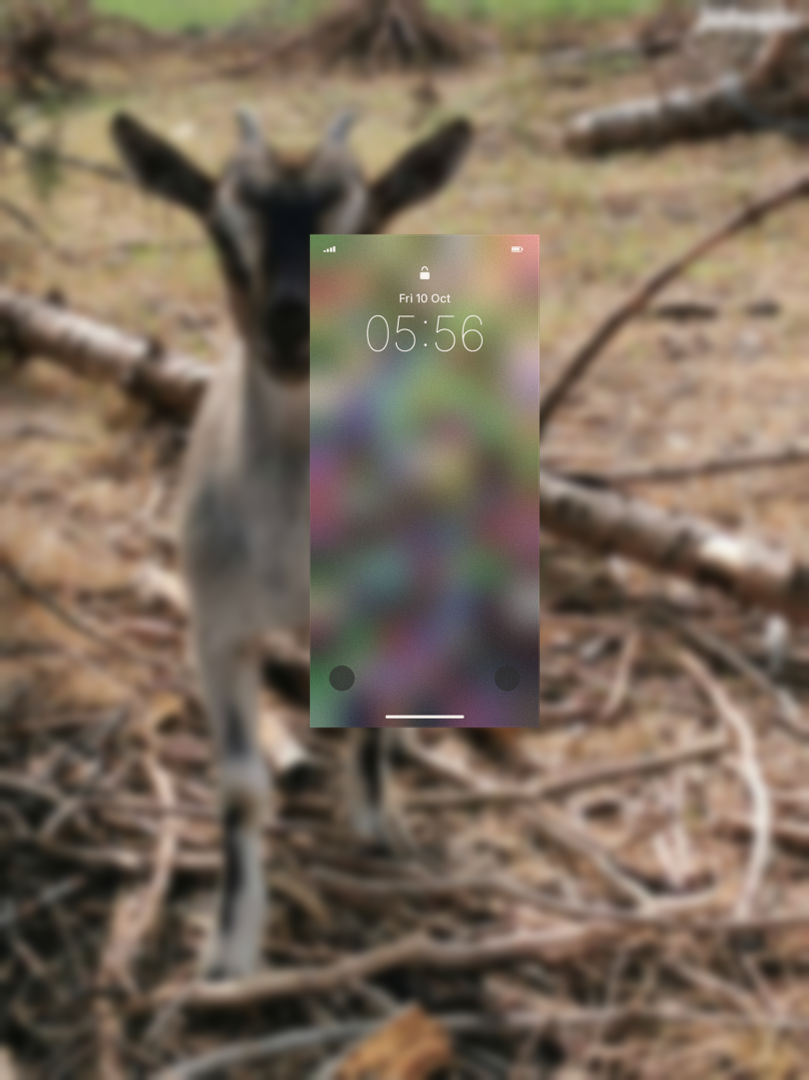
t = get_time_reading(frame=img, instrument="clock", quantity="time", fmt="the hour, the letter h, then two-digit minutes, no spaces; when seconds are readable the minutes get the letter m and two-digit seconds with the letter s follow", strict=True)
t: 5h56
